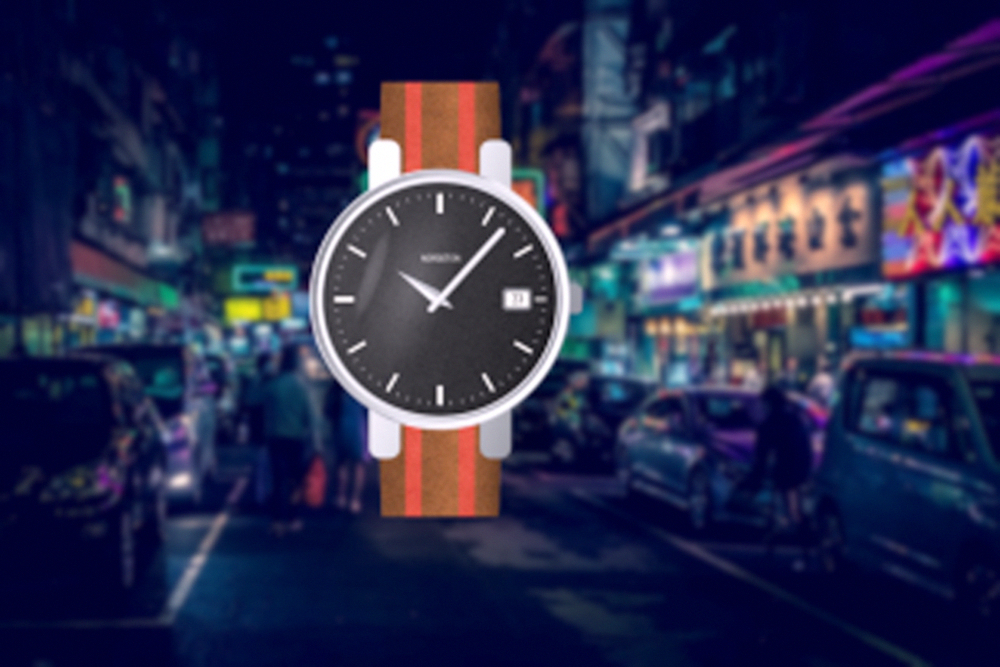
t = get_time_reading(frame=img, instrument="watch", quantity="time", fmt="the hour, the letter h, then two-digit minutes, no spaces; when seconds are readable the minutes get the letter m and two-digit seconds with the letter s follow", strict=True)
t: 10h07
